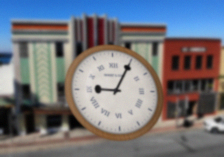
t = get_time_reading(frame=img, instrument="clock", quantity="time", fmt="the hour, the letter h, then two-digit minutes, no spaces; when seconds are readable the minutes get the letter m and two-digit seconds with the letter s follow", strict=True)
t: 9h05
